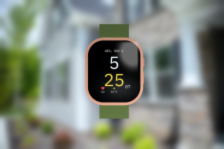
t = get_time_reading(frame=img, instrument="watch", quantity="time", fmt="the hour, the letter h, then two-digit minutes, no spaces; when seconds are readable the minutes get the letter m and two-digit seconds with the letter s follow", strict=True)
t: 5h25
